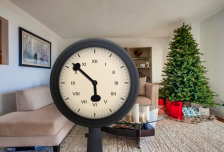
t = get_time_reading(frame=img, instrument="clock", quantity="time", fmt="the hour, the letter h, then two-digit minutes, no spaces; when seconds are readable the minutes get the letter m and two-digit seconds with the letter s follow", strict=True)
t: 5h52
